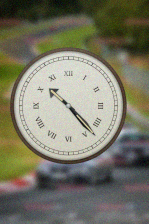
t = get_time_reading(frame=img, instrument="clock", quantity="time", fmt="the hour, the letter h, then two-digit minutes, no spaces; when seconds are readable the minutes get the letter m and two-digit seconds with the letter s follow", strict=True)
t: 10h23
